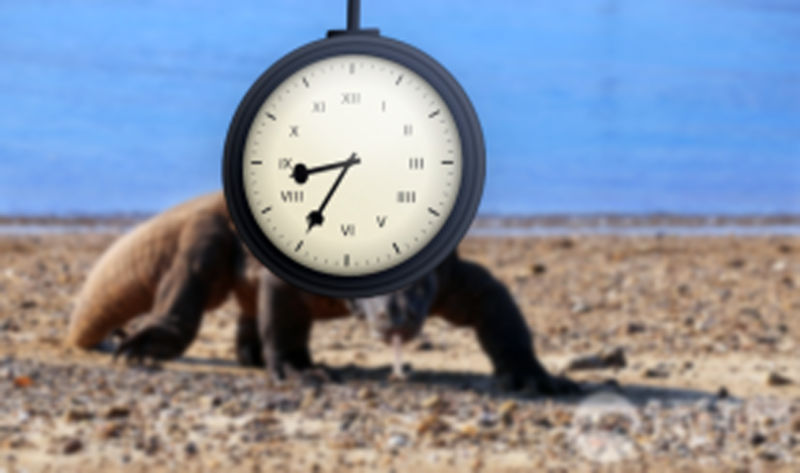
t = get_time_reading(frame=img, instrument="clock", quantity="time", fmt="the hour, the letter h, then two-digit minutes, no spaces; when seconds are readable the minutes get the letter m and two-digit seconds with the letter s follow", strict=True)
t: 8h35
